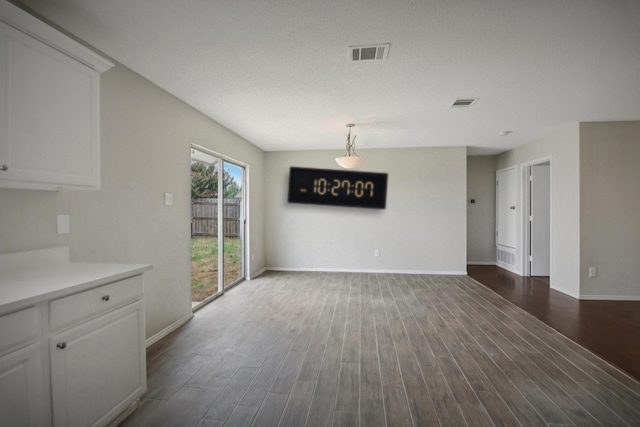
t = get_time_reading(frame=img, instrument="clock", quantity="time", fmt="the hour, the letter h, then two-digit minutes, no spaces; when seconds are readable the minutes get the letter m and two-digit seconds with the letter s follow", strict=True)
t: 10h27m07s
